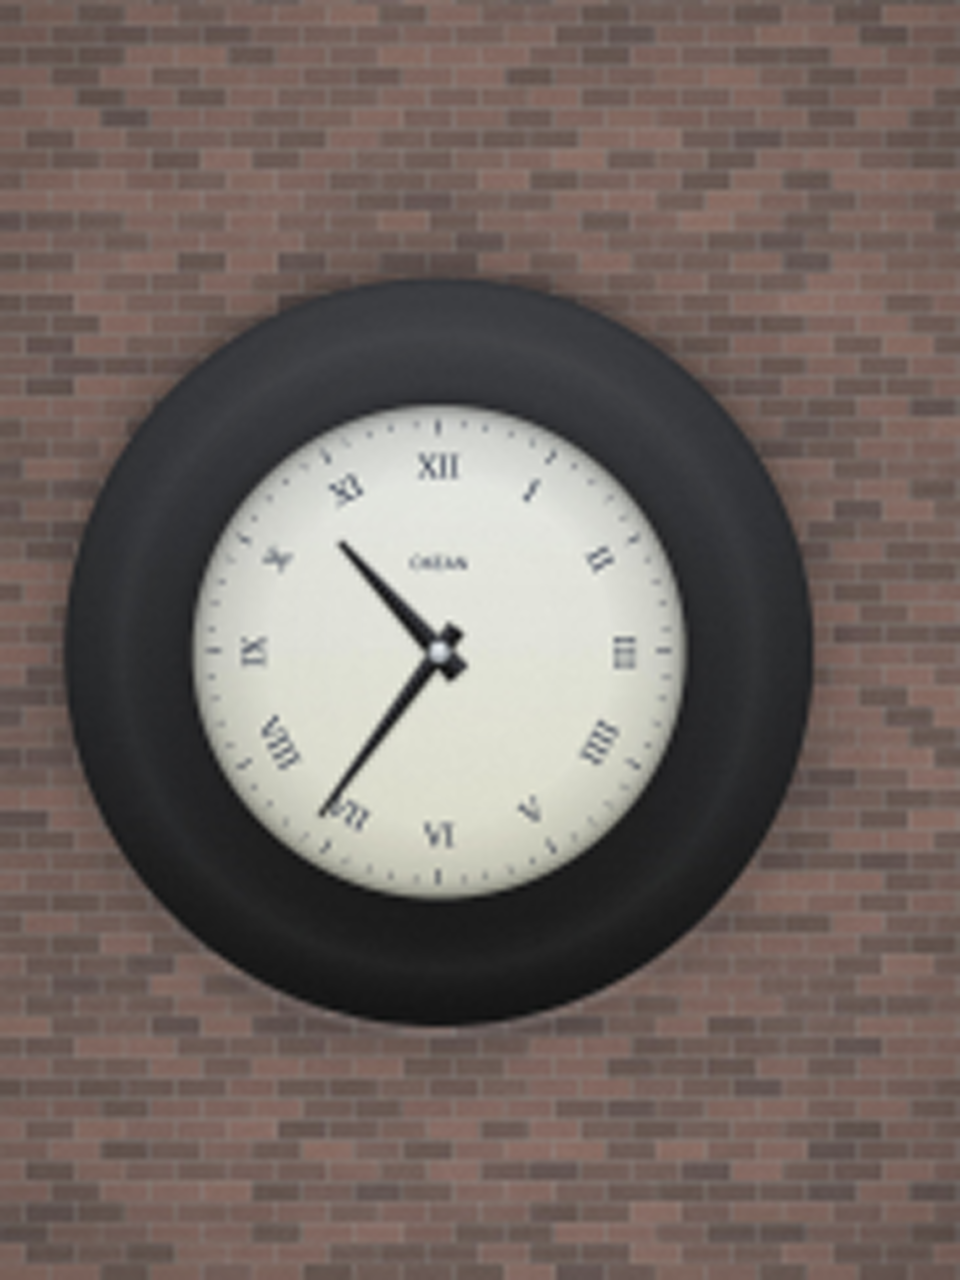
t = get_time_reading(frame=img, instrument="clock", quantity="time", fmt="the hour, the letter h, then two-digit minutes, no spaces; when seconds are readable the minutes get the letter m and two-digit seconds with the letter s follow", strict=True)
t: 10h36
